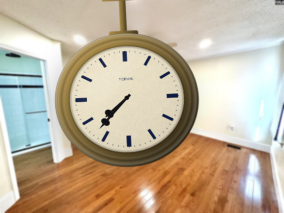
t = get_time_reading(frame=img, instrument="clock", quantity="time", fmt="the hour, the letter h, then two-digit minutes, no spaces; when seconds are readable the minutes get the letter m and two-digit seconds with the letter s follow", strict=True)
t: 7h37
